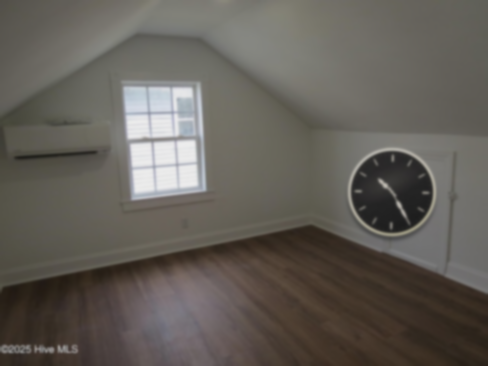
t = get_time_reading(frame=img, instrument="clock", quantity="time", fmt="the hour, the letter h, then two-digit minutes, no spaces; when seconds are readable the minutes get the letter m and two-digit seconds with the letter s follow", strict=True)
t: 10h25
